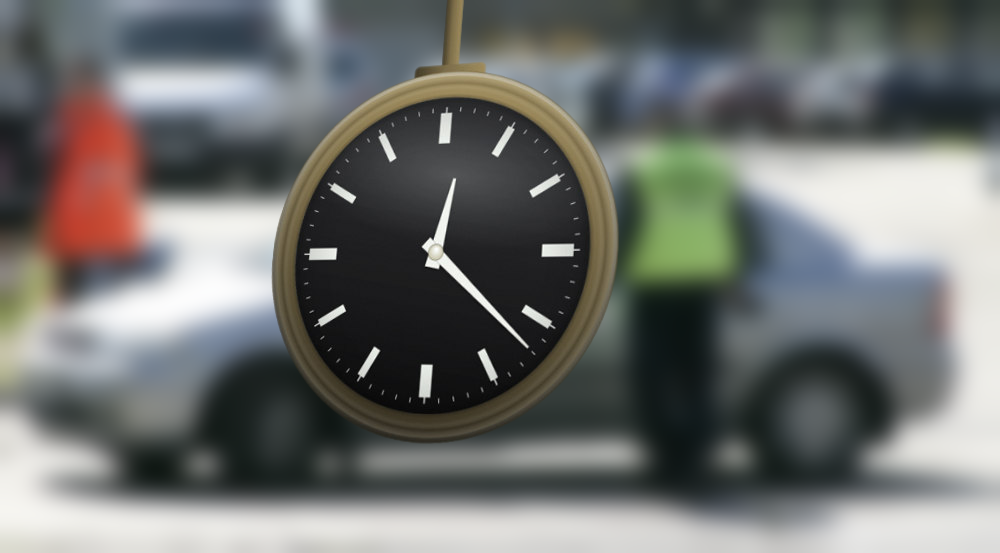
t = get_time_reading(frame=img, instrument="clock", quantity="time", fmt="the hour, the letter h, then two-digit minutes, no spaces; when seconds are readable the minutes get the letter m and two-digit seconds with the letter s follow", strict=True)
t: 12h22
